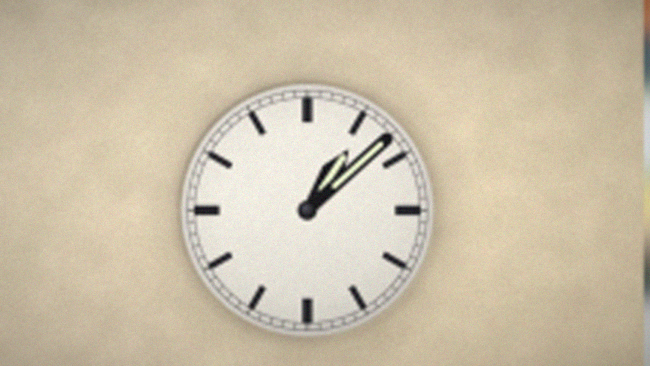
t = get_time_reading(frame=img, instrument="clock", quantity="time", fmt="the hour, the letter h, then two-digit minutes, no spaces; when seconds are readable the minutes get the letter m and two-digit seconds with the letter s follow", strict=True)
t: 1h08
